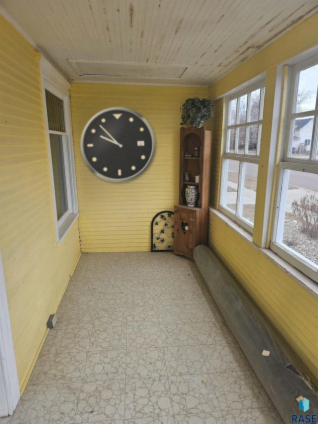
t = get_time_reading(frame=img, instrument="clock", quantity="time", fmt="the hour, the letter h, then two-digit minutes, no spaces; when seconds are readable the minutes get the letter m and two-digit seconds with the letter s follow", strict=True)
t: 9h53
